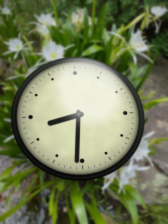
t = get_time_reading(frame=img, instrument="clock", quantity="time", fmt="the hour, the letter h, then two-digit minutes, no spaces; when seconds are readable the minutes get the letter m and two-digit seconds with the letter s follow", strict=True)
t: 8h31
